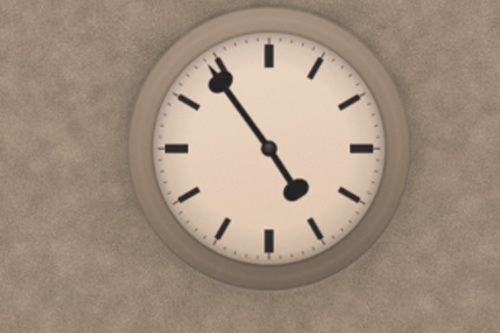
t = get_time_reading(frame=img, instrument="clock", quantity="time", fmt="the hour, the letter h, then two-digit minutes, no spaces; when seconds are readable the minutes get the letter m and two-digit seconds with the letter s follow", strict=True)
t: 4h54
